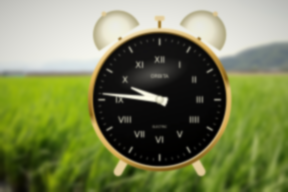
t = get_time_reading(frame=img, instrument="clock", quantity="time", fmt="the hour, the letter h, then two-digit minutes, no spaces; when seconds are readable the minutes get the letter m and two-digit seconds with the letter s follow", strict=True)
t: 9h46
